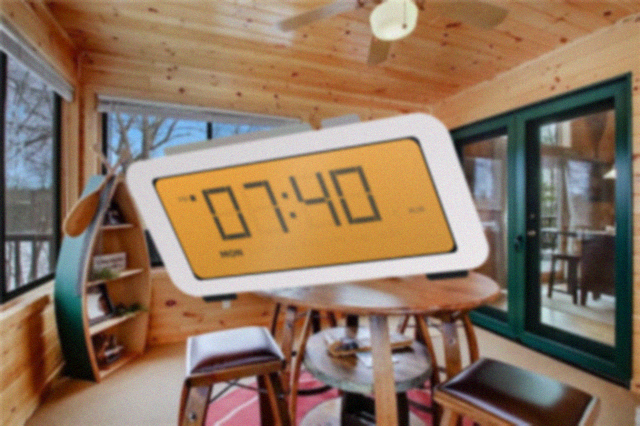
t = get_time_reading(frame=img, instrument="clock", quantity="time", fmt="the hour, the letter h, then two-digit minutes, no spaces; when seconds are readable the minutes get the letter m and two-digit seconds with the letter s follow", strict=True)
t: 7h40
